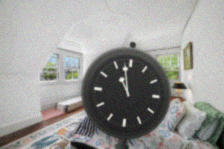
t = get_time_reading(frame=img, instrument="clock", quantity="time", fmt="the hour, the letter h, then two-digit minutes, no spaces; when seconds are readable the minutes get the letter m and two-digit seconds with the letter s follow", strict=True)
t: 10h58
